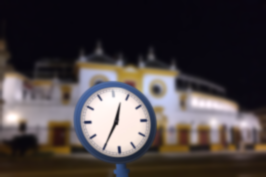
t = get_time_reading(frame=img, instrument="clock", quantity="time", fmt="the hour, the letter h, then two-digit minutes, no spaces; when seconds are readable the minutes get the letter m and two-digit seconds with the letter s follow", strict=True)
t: 12h35
